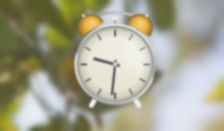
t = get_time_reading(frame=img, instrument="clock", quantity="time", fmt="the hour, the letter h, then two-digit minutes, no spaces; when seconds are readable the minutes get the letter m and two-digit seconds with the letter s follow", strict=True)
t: 9h31
